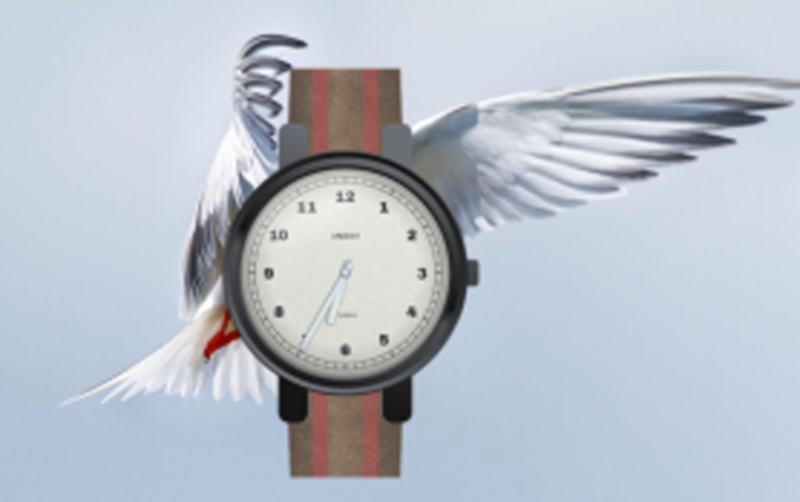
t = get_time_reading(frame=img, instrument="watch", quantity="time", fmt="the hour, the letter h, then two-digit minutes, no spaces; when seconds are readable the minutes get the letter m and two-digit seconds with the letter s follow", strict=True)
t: 6h35
